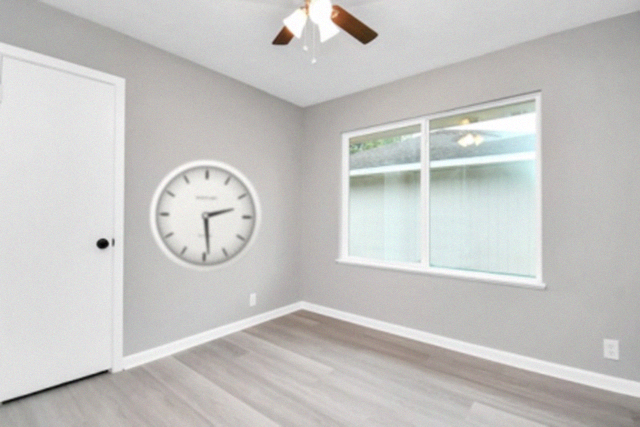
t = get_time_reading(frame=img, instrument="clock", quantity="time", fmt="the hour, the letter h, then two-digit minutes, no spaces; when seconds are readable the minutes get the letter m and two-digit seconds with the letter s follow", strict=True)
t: 2h29
